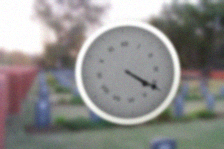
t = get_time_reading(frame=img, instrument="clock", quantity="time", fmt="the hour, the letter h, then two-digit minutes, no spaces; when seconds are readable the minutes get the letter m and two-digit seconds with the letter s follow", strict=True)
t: 4h21
